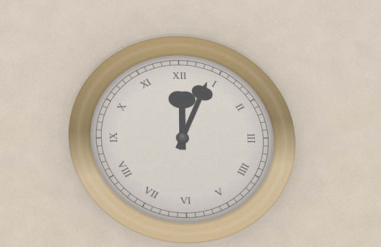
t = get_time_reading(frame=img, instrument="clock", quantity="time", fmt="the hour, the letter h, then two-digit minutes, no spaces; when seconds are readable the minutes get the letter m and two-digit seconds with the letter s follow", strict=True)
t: 12h04
